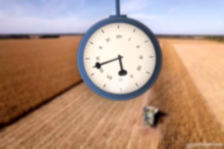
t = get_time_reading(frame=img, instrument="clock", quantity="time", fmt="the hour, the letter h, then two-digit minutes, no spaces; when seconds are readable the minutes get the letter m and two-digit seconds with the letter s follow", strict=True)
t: 5h42
